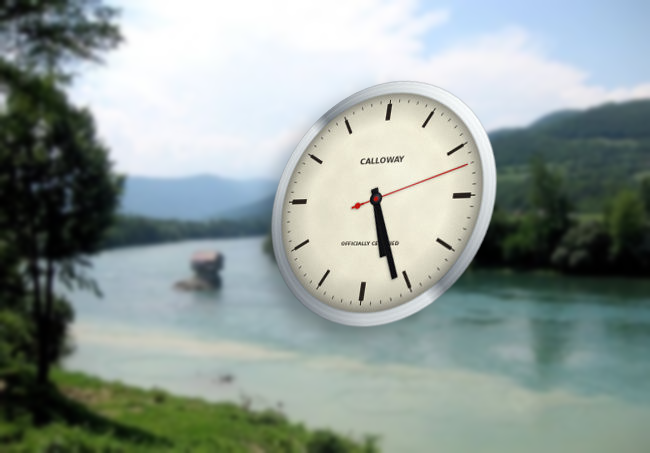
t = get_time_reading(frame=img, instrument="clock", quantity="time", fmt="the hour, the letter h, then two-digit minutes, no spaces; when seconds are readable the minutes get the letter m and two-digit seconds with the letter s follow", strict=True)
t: 5h26m12s
